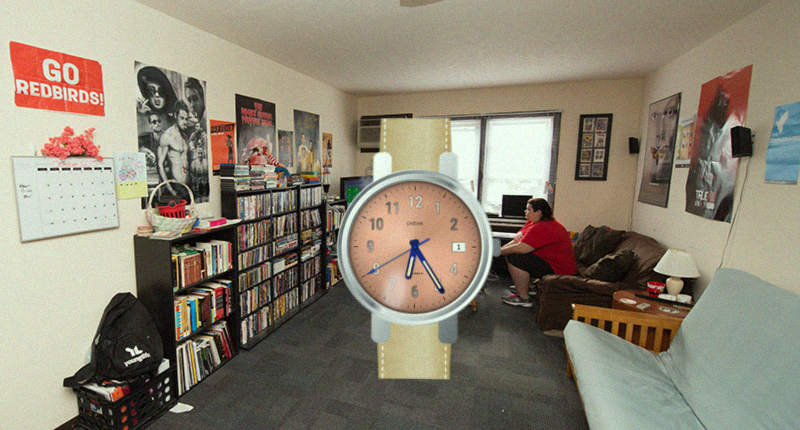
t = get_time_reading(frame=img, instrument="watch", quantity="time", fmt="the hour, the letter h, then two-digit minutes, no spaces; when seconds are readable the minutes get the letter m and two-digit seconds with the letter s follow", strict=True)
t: 6h24m40s
